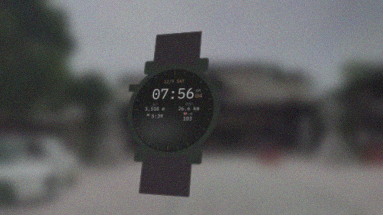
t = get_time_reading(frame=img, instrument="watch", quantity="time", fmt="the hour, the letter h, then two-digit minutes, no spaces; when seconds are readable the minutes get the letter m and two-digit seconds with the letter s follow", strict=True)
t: 7h56
